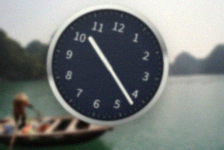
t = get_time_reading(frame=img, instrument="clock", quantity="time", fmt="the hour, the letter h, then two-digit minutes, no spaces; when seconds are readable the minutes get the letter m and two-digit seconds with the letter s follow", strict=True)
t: 10h22
